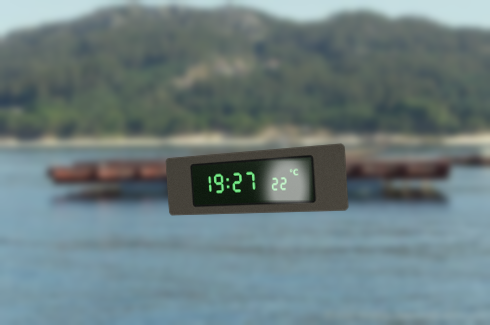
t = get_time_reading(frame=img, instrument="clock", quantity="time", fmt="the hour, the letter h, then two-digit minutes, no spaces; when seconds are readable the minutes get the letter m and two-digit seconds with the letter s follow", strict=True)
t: 19h27
